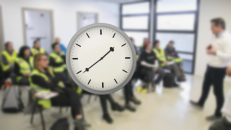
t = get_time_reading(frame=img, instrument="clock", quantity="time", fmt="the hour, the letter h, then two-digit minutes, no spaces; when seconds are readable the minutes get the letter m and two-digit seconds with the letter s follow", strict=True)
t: 1h39
